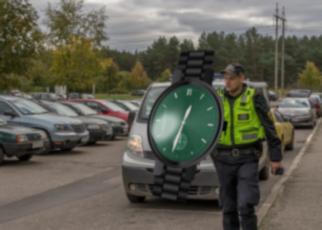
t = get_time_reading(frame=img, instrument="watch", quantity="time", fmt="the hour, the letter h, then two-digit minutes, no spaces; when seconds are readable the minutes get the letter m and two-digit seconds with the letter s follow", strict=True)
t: 12h32
